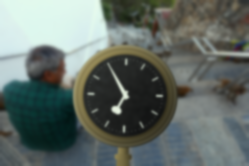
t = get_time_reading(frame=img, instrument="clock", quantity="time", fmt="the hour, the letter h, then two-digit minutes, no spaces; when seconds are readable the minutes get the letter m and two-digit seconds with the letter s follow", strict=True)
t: 6h55
